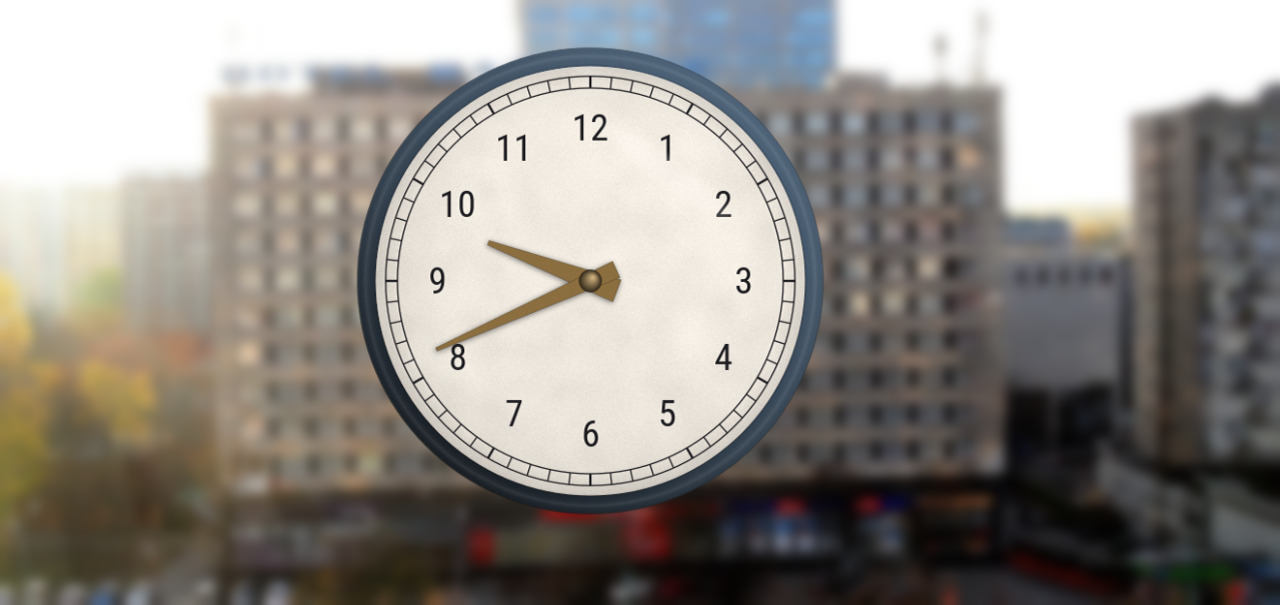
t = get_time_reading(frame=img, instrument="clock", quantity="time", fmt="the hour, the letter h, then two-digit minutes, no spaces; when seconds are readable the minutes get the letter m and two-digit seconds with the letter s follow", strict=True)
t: 9h41
